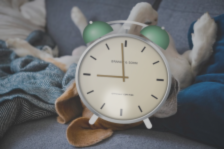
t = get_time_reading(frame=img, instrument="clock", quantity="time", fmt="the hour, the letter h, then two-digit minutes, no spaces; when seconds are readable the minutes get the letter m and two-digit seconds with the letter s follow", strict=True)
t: 8h59
